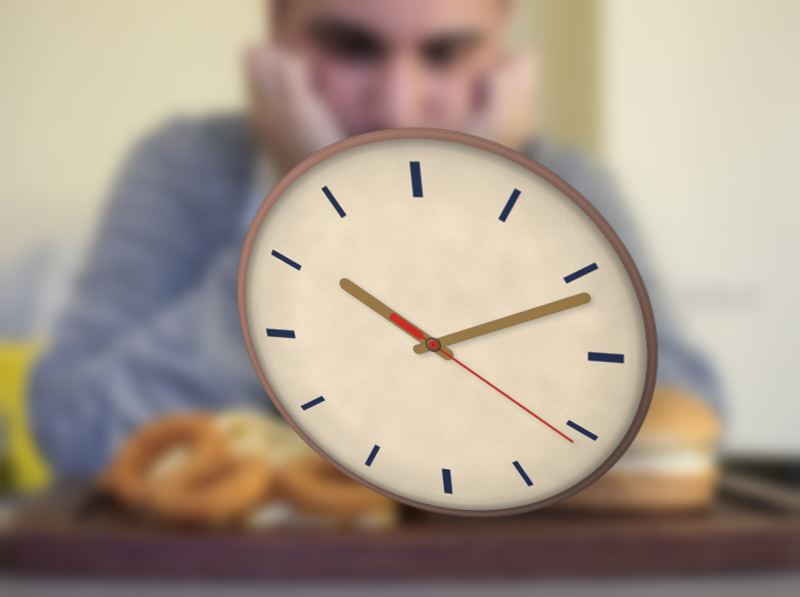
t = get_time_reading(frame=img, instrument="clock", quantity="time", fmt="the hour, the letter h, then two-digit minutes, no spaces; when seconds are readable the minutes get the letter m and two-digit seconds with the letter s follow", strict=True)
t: 10h11m21s
